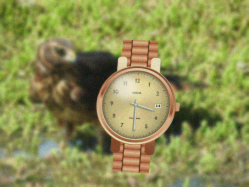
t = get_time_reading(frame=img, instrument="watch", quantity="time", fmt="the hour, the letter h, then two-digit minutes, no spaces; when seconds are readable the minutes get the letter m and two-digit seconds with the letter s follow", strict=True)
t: 3h30
